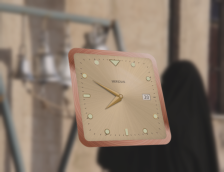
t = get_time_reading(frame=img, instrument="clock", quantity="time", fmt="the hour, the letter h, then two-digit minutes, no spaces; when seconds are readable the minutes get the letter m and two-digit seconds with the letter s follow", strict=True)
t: 7h50
